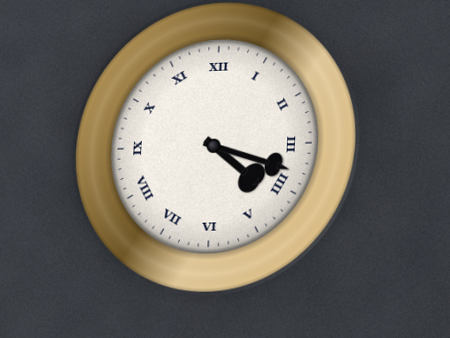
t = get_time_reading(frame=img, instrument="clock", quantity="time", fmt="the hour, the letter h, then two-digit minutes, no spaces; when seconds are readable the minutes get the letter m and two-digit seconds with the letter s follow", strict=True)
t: 4h18
